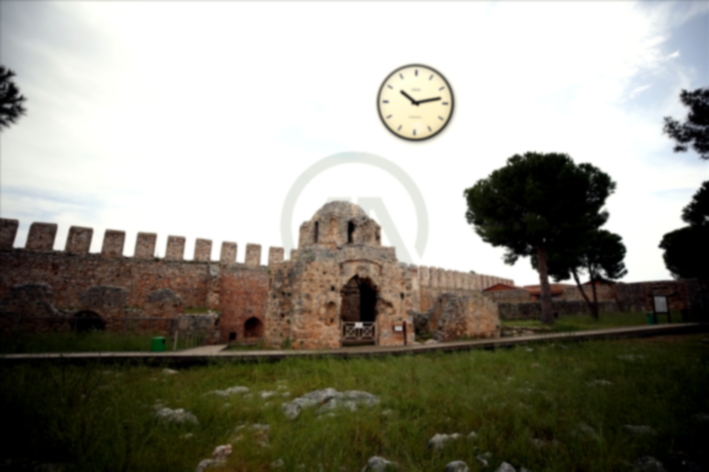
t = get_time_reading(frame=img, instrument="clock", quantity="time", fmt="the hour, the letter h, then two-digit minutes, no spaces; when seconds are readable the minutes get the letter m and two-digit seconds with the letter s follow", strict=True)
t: 10h13
